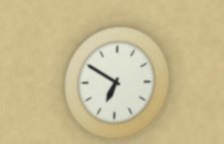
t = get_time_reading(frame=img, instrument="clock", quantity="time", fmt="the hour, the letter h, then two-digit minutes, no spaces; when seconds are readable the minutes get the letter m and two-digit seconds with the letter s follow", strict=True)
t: 6h50
